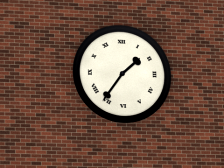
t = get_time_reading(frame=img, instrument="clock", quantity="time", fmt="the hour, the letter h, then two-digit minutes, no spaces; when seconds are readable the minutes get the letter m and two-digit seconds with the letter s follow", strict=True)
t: 1h36
